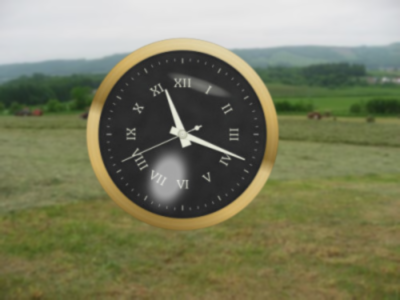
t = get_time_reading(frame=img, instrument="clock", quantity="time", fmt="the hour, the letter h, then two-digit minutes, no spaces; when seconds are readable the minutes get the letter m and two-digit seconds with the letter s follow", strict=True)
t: 11h18m41s
